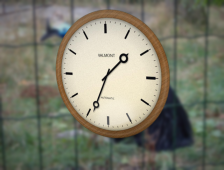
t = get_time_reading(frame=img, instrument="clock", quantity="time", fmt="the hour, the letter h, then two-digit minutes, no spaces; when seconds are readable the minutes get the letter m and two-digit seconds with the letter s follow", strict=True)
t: 1h34
